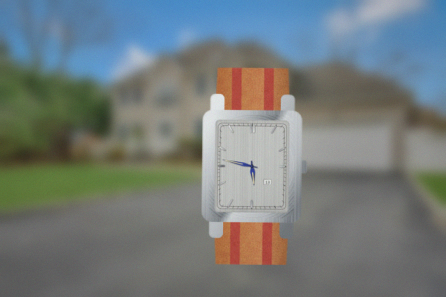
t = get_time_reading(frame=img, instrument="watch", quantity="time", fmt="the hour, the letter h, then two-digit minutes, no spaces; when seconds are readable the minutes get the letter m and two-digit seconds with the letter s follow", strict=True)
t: 5h47
